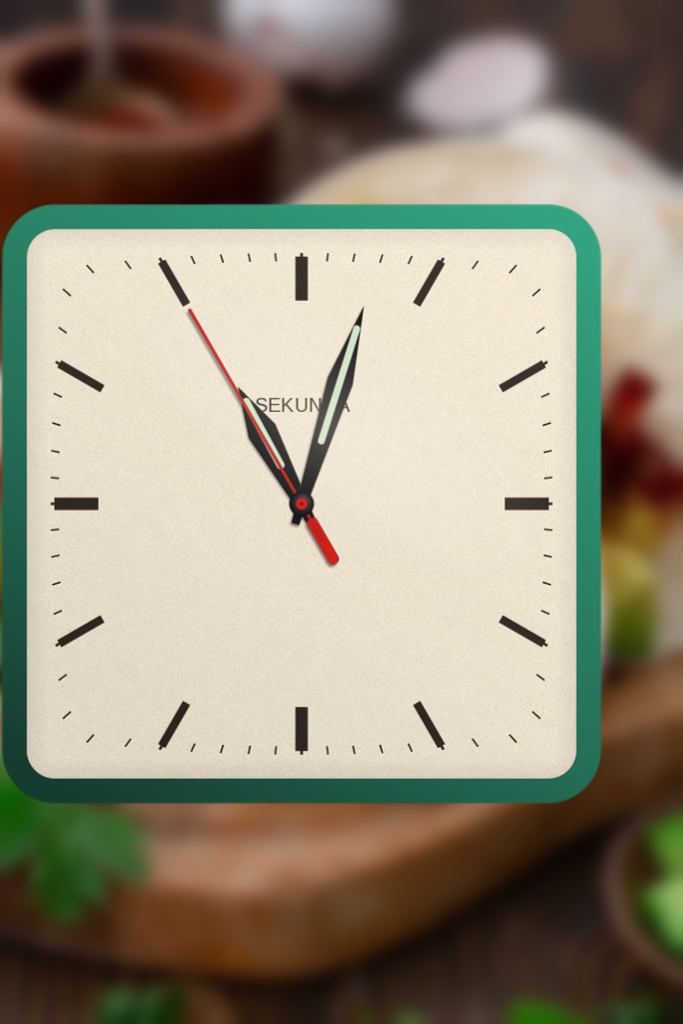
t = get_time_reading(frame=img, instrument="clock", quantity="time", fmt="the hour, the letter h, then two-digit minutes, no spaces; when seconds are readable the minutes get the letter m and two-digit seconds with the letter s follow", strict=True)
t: 11h02m55s
